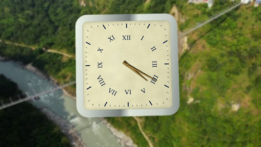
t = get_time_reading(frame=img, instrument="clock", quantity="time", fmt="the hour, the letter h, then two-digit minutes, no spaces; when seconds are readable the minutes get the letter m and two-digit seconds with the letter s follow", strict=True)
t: 4h20
